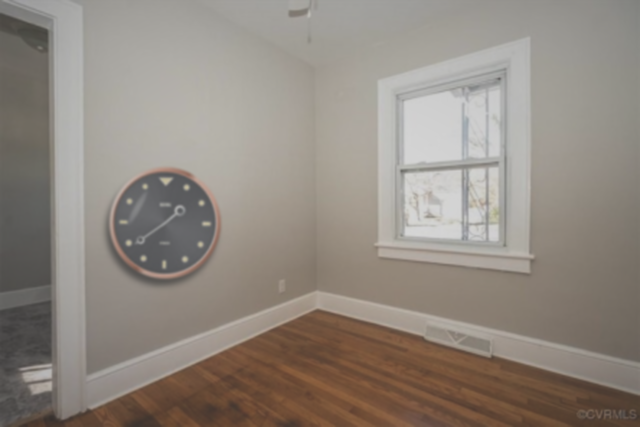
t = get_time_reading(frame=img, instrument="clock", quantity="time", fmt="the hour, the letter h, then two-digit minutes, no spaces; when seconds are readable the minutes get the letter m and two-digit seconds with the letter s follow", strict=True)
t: 1h39
